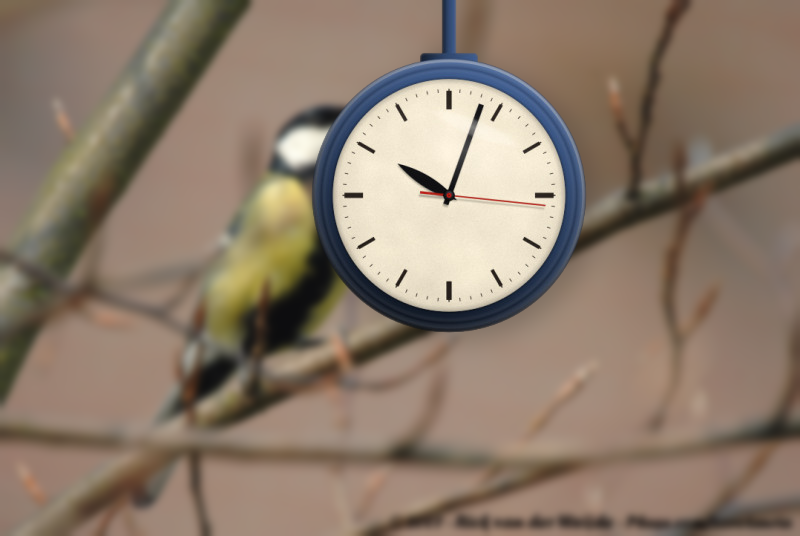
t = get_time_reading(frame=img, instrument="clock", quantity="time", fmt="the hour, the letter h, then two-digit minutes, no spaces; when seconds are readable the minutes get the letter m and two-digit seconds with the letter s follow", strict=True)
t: 10h03m16s
